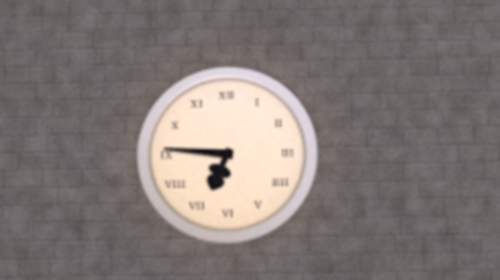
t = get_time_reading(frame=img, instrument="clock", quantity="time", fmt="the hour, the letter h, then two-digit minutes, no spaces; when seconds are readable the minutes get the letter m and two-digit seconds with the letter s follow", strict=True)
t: 6h46
